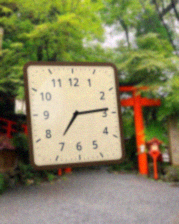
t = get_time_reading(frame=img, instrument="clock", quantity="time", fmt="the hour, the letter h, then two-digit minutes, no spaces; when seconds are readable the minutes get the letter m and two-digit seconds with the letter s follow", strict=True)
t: 7h14
